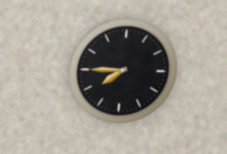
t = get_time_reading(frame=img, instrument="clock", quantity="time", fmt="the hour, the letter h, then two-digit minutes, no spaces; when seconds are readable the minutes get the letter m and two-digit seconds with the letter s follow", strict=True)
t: 7h45
